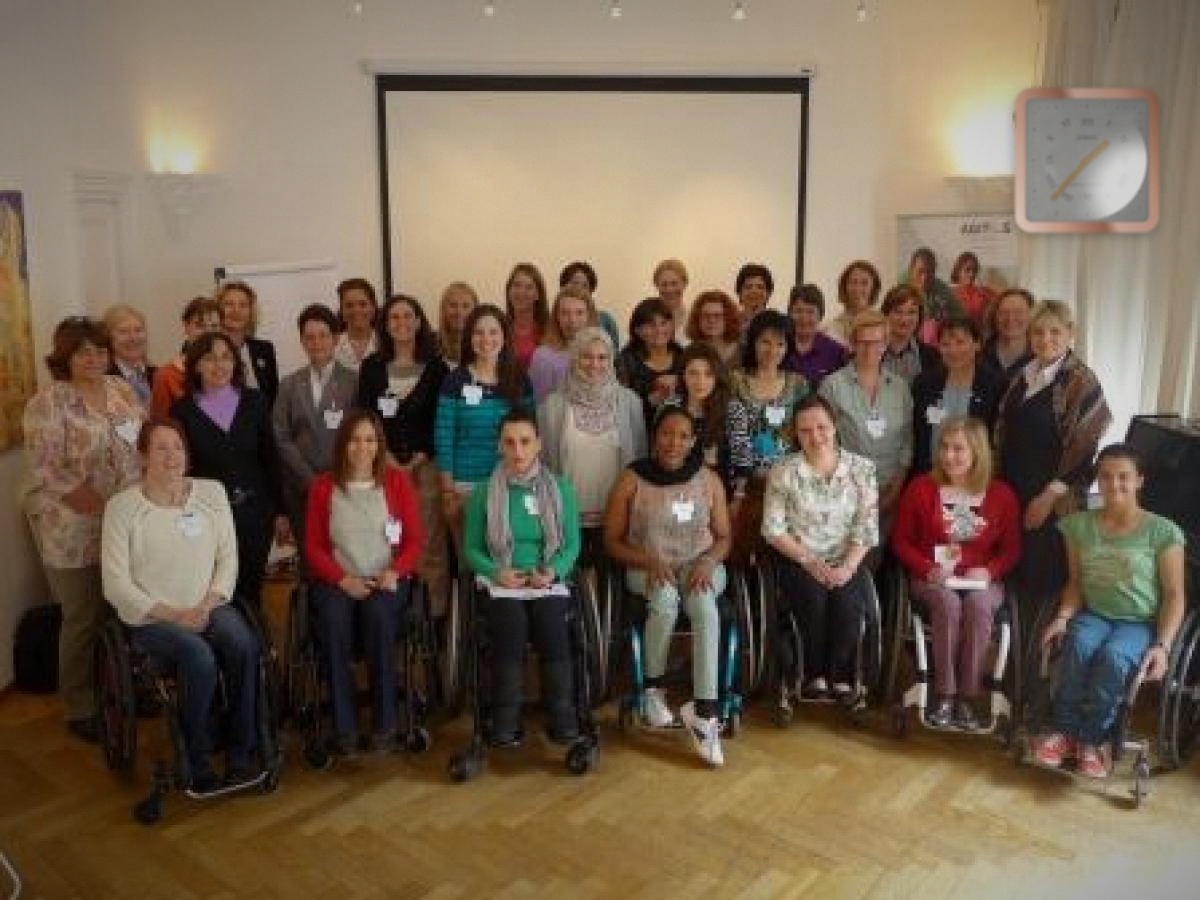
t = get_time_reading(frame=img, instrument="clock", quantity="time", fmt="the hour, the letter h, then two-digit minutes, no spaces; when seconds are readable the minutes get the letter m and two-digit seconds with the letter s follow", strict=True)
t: 1h37
